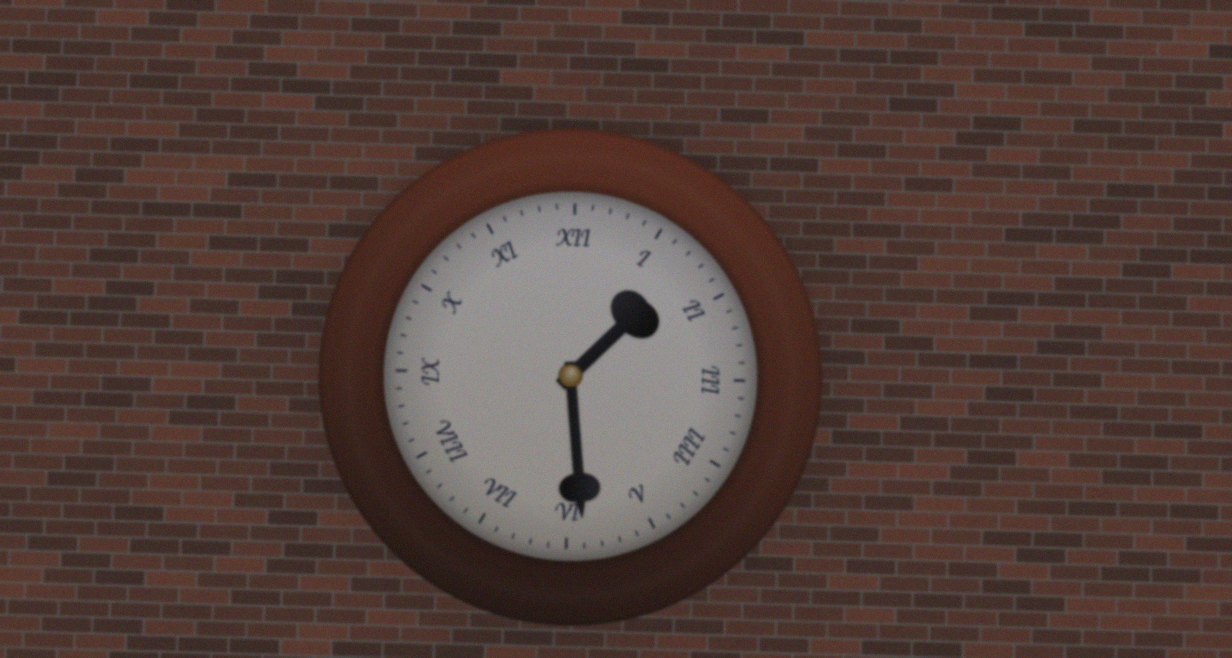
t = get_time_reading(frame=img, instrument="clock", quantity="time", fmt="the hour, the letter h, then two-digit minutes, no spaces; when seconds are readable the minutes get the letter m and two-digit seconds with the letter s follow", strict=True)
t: 1h29
